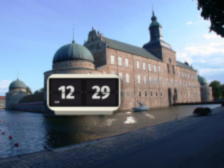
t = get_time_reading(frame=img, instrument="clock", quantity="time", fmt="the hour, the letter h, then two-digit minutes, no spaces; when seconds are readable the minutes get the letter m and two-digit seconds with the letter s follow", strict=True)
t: 12h29
